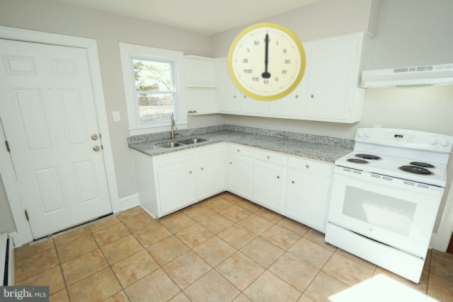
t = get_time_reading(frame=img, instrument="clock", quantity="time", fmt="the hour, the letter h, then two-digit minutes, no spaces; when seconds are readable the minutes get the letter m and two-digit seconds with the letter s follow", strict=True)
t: 6h00
